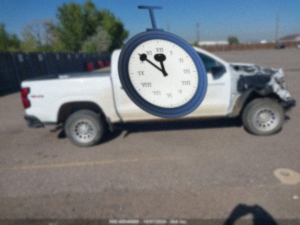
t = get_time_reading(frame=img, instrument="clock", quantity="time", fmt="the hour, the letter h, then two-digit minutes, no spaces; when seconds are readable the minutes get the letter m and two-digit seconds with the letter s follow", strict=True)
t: 11h52
